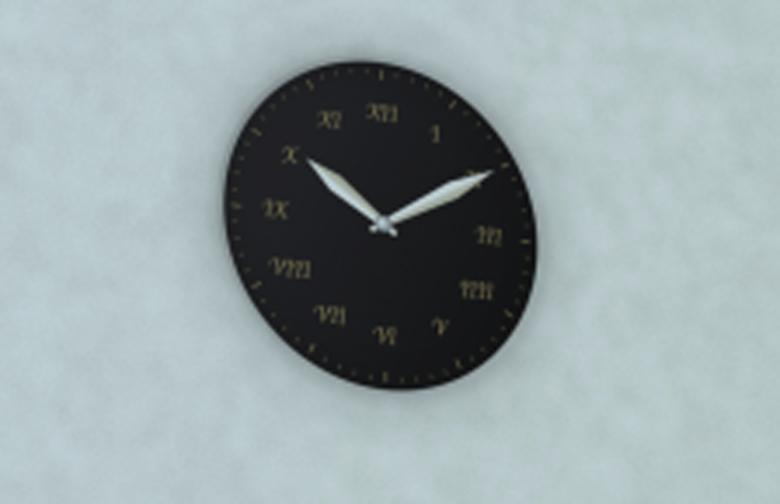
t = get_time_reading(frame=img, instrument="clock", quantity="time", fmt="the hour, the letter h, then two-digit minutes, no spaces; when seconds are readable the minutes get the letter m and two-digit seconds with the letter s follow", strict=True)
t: 10h10
